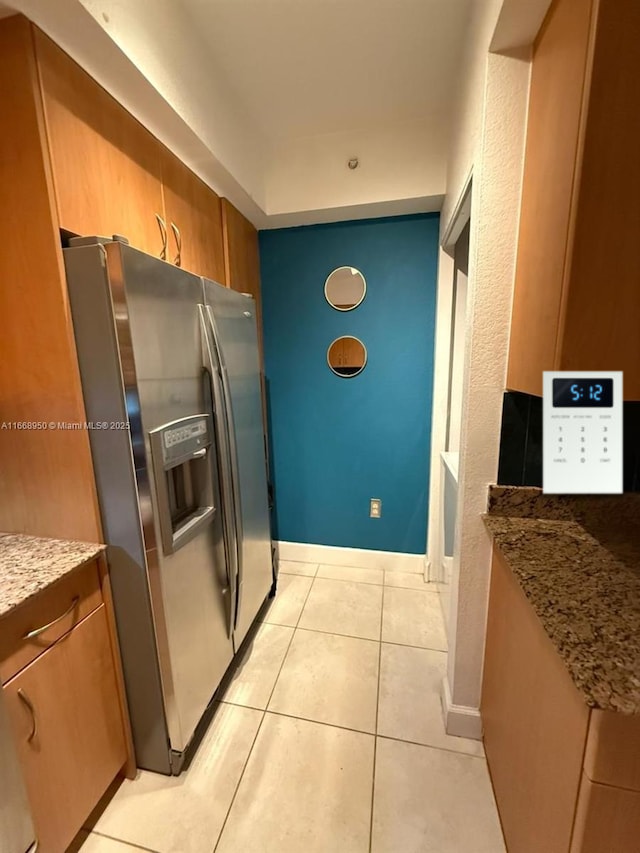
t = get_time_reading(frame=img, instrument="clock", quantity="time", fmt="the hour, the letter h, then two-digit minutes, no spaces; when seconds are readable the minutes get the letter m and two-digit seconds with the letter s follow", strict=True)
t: 5h12
